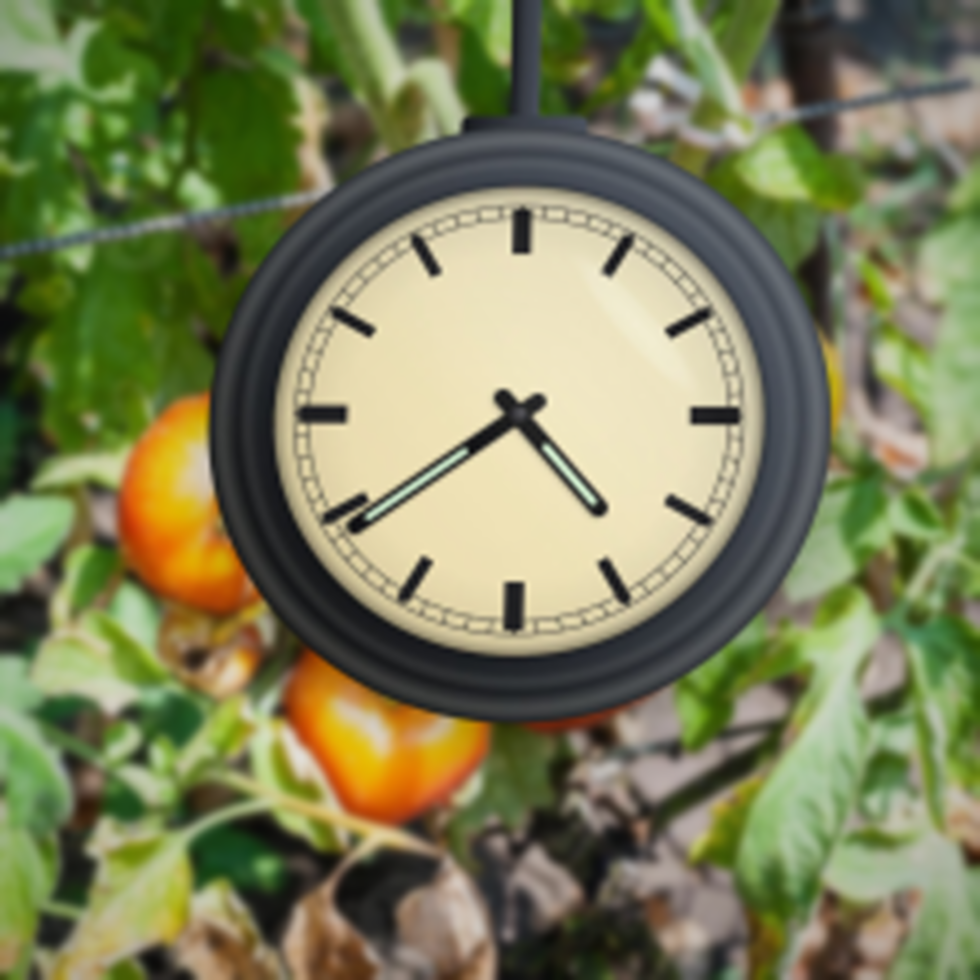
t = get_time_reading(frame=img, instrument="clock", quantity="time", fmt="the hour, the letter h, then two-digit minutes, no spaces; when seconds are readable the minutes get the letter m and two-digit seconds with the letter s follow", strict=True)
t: 4h39
